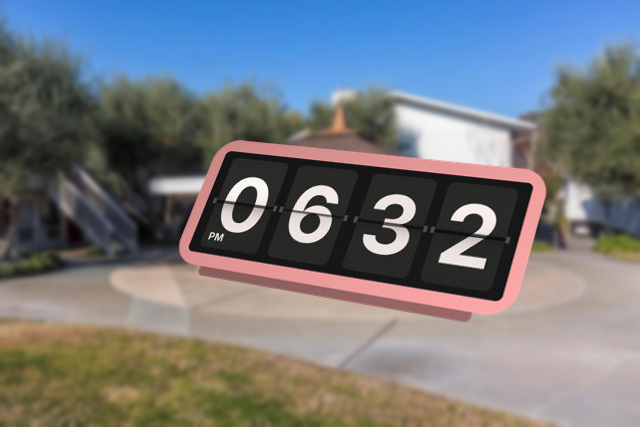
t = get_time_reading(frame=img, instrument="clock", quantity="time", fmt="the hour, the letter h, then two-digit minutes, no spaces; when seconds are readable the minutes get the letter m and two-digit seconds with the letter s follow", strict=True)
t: 6h32
